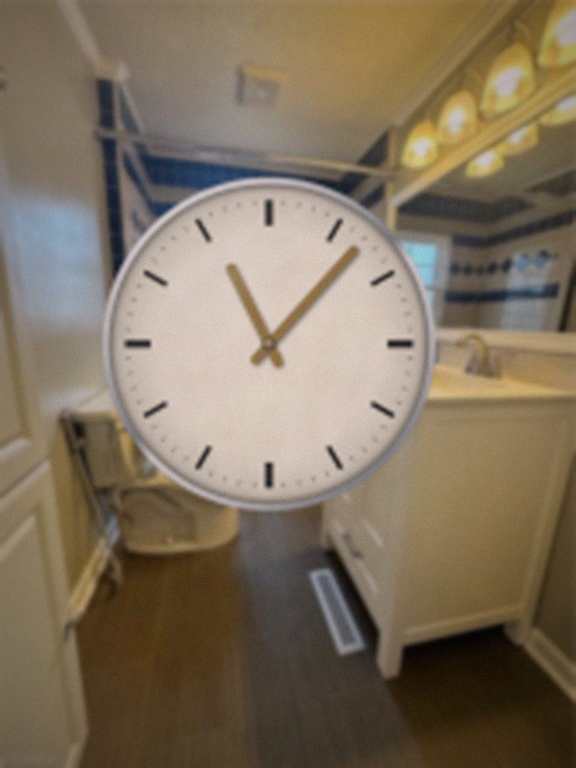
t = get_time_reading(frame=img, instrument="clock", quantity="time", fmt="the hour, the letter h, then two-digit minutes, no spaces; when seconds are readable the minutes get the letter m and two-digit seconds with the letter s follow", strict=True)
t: 11h07
